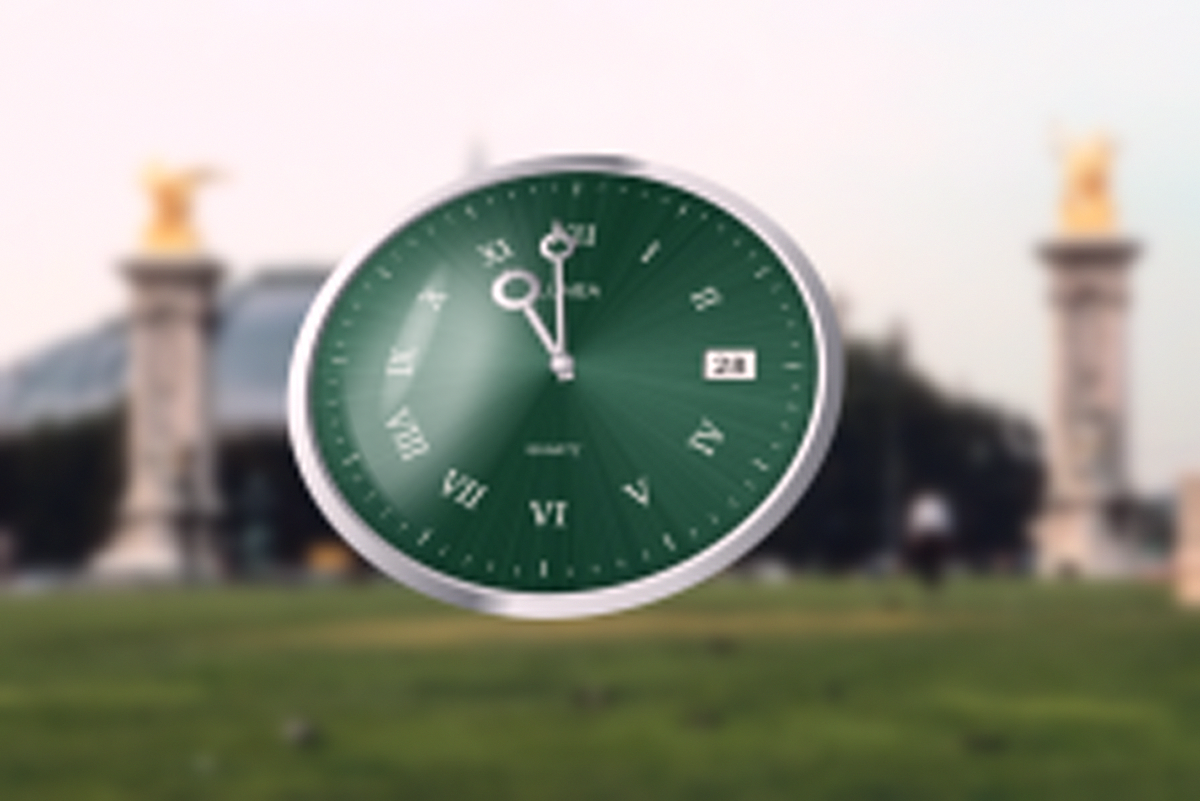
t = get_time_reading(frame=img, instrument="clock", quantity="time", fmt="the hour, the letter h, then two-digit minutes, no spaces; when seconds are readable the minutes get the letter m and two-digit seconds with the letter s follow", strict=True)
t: 10h59
